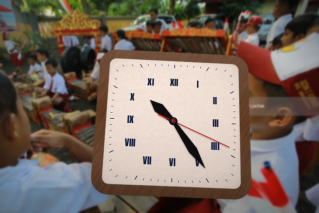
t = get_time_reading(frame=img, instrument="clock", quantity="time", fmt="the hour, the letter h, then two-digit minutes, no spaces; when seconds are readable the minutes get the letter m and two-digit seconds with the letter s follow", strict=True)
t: 10h24m19s
